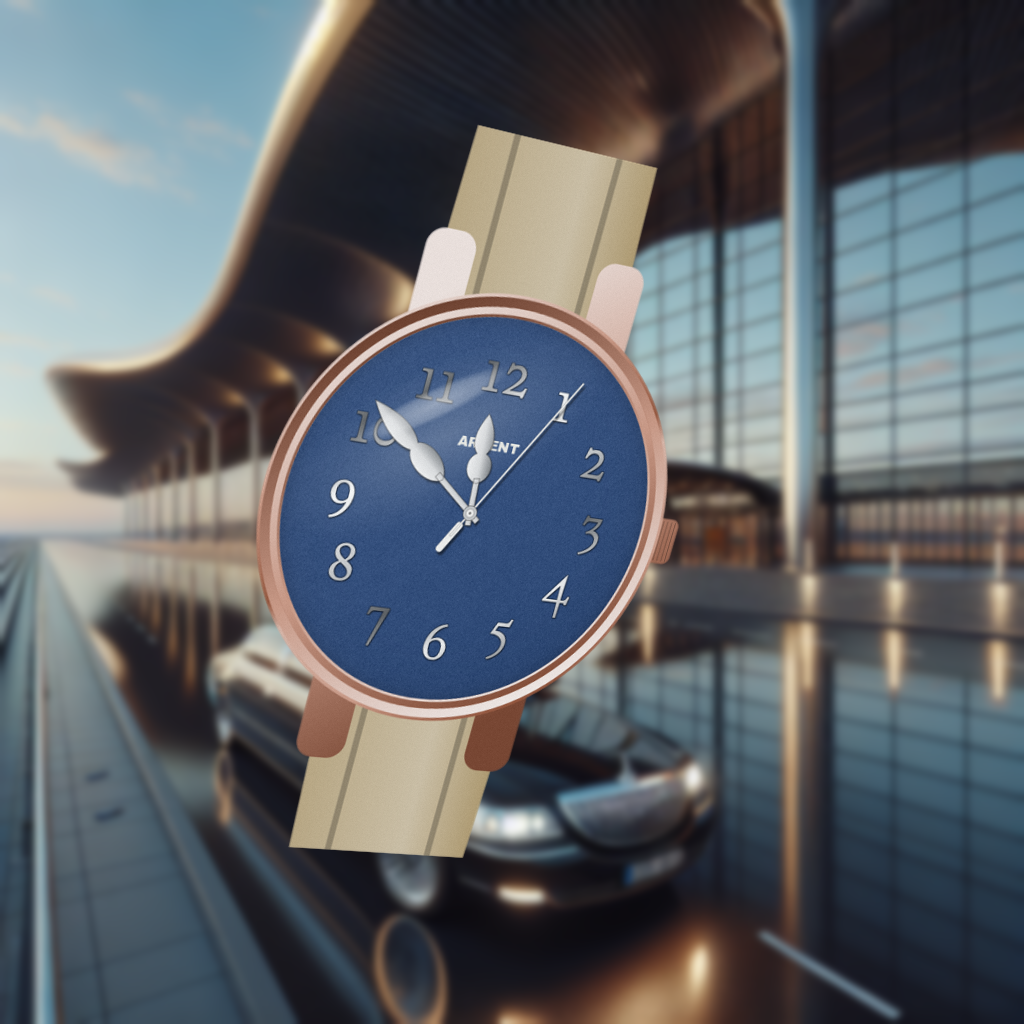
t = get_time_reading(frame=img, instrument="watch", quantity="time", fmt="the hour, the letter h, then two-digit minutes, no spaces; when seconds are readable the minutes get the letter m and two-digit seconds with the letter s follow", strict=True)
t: 11h51m05s
